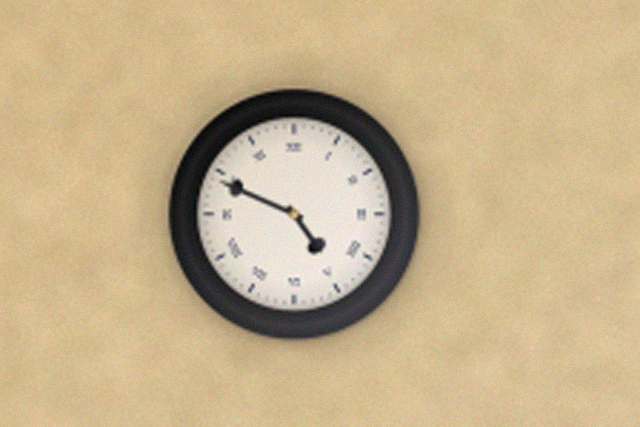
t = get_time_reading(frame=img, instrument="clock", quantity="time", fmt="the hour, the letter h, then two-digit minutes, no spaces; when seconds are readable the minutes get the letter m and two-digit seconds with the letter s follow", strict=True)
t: 4h49
